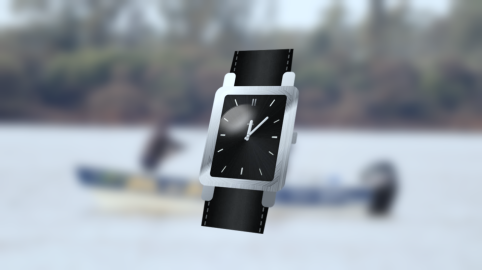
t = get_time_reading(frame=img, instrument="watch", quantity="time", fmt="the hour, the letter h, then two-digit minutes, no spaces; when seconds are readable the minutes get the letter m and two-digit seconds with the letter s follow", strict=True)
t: 12h07
